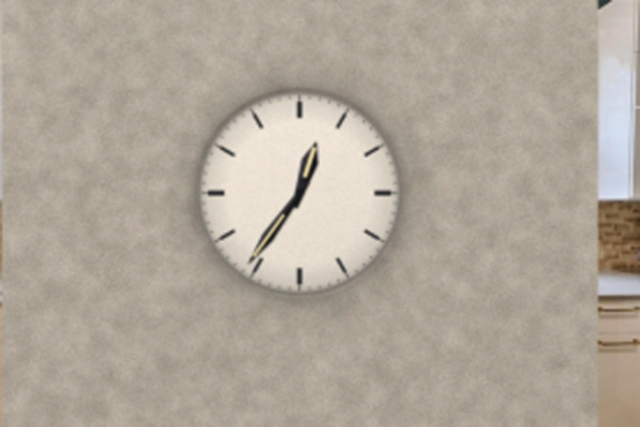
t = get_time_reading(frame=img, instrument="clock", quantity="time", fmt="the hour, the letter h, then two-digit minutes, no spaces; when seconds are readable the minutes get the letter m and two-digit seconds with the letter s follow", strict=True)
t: 12h36
